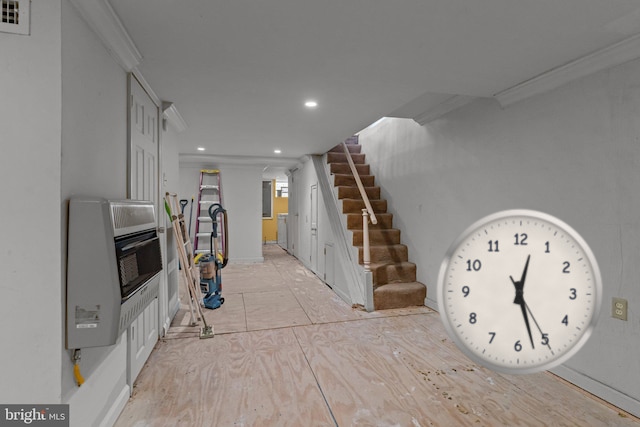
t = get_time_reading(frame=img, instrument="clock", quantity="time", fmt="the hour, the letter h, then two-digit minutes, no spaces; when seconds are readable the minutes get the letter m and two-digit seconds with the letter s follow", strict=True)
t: 12h27m25s
